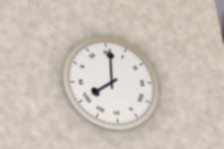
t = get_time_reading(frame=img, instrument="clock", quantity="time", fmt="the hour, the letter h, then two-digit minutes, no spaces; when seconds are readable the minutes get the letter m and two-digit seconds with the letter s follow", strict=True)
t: 8h01
